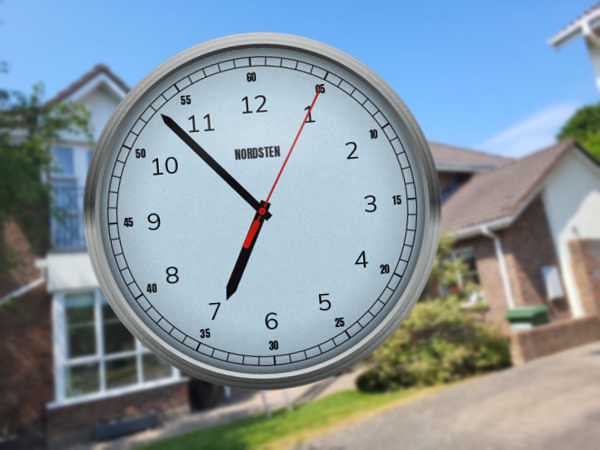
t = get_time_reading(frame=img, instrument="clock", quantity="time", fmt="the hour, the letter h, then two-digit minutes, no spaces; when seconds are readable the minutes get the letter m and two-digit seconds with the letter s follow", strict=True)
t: 6h53m05s
